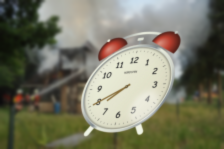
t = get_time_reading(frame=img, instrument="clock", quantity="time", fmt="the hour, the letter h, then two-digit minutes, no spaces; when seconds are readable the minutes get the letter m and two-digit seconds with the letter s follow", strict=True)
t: 7h40
